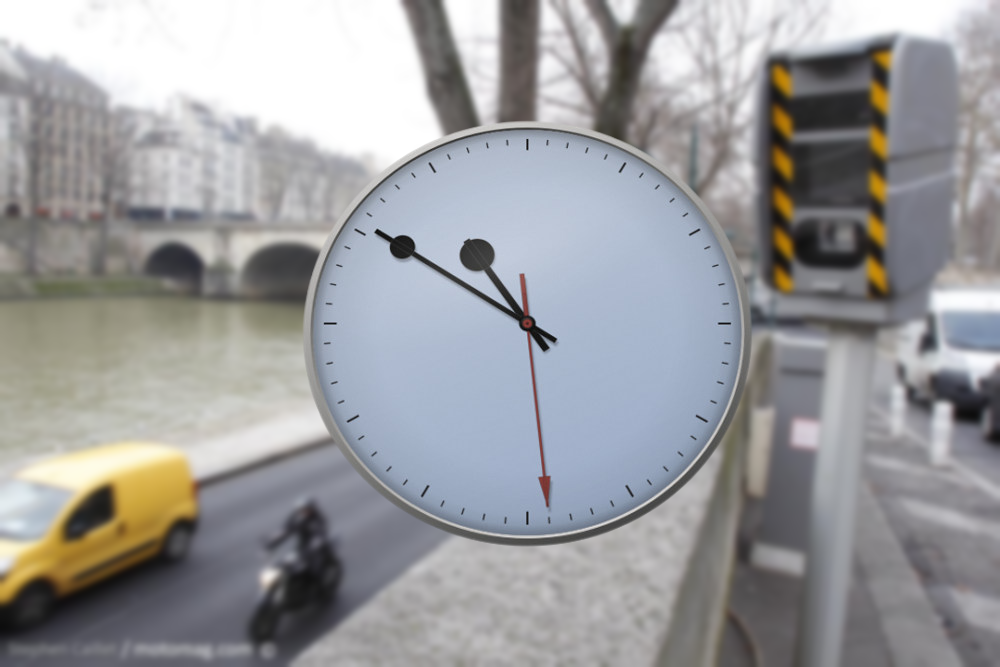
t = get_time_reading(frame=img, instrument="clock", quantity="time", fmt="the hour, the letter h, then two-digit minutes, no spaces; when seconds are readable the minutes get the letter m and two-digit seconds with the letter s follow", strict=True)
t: 10h50m29s
